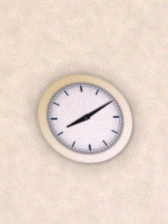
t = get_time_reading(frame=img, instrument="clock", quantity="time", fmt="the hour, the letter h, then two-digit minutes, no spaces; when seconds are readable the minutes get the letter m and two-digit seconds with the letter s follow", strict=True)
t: 8h10
